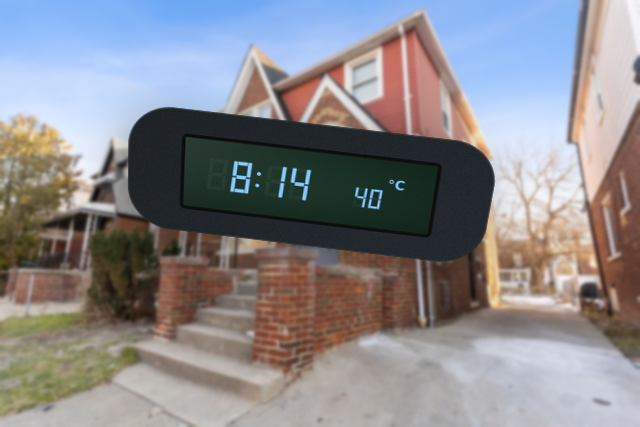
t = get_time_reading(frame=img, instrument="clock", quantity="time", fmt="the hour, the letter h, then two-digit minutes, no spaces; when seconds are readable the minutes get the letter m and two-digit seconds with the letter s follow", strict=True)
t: 8h14
